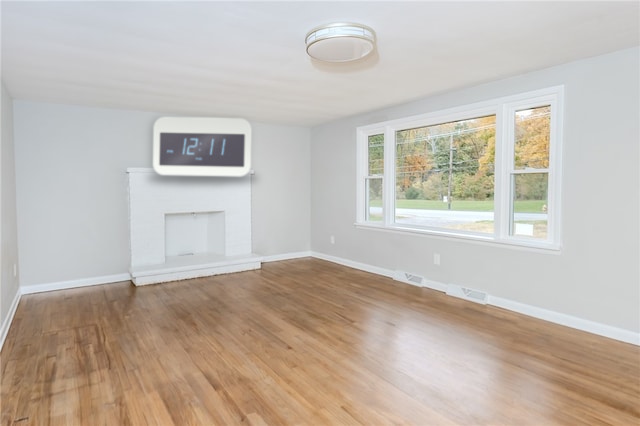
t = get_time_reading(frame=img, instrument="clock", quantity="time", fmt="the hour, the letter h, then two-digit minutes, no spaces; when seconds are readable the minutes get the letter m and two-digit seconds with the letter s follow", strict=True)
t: 12h11
